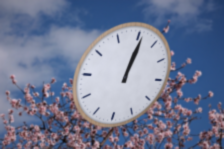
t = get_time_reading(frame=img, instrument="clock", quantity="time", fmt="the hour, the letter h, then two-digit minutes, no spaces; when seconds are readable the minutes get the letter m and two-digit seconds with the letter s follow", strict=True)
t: 12h01
